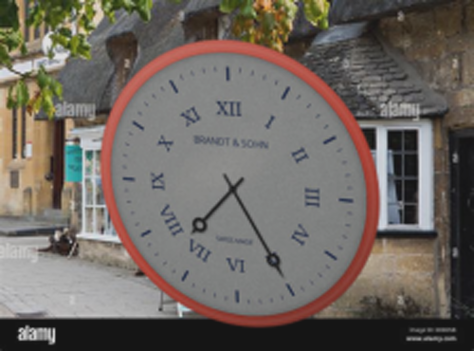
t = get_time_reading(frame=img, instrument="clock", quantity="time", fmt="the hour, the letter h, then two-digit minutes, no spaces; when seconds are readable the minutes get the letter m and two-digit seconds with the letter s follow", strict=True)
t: 7h25
